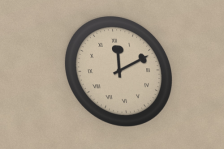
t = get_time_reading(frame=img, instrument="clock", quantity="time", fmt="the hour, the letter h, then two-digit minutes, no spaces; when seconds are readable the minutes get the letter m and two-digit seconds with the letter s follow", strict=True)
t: 12h11
